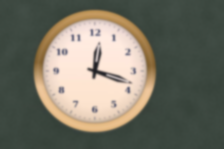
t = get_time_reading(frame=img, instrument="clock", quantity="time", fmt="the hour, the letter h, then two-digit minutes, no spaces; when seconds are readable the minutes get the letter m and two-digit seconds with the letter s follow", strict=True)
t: 12h18
